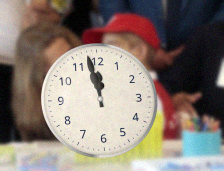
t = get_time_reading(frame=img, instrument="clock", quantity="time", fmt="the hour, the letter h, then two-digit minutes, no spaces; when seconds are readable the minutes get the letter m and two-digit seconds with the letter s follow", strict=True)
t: 11h58
